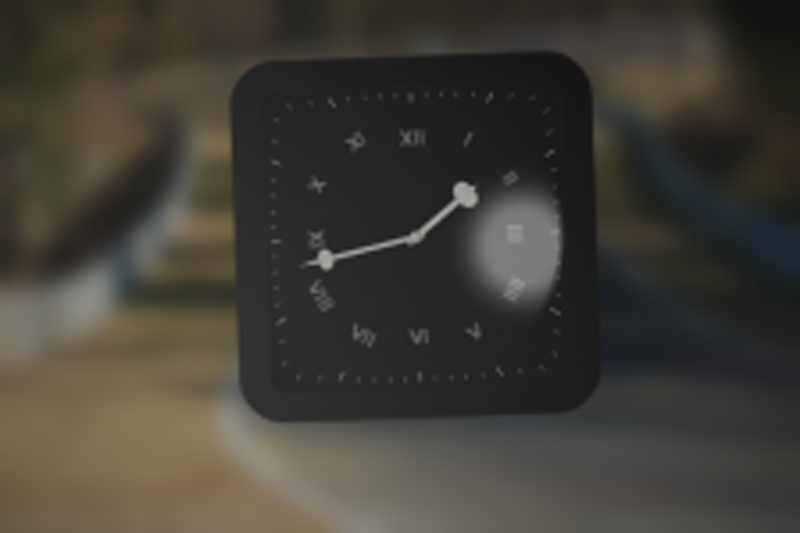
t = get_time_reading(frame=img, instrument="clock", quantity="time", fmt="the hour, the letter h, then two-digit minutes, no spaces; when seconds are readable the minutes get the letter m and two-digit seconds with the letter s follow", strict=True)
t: 1h43
